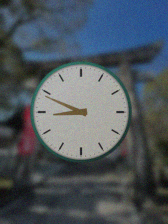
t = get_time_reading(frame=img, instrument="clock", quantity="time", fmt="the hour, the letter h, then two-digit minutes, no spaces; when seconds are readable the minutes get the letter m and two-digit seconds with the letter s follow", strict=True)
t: 8h49
